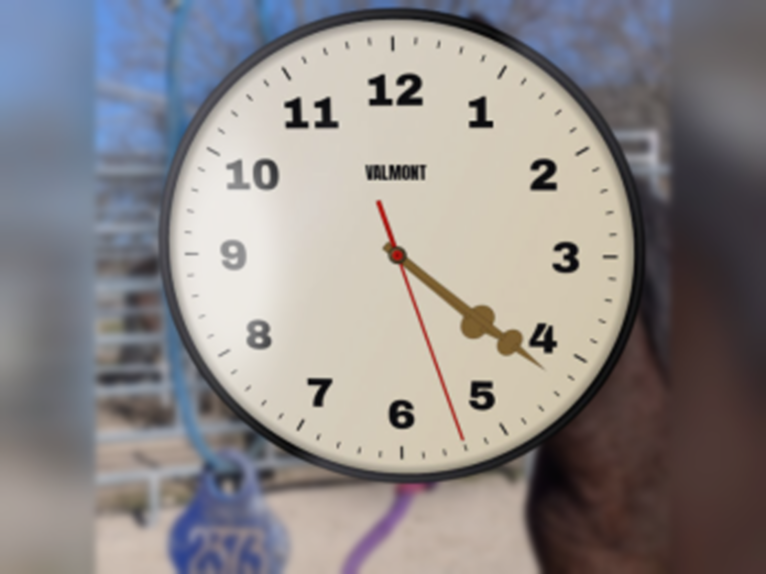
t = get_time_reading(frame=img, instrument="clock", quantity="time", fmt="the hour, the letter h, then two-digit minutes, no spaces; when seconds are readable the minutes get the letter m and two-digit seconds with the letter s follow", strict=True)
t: 4h21m27s
